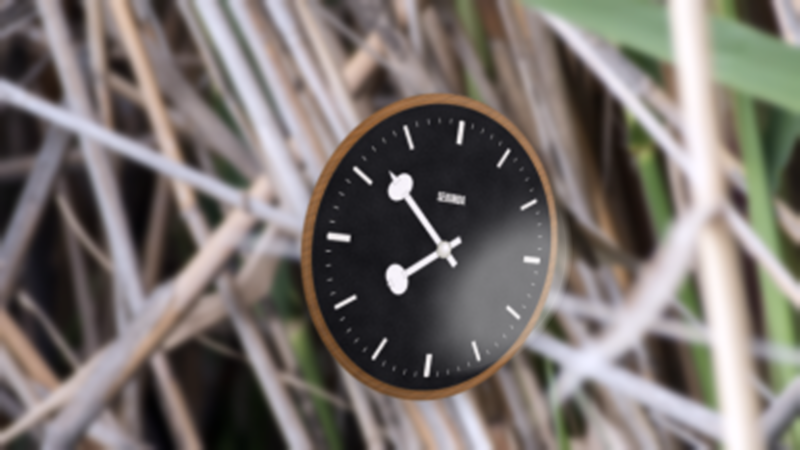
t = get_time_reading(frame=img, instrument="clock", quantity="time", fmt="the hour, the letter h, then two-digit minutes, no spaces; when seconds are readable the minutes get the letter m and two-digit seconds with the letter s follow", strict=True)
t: 7h52
